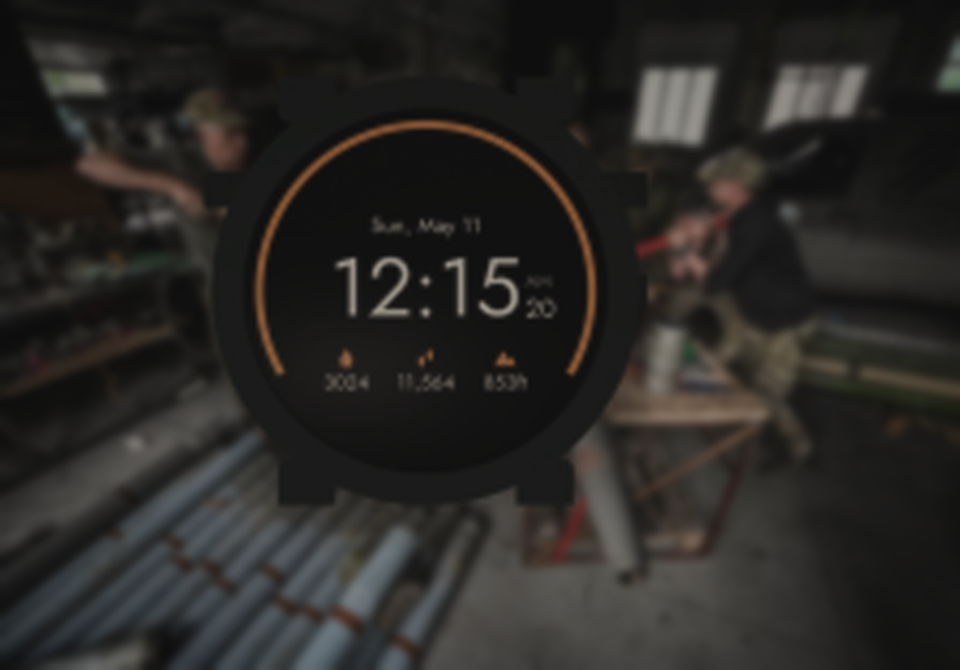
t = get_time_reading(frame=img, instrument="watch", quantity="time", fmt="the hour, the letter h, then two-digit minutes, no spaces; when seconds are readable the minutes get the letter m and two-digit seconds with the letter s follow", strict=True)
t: 12h15
